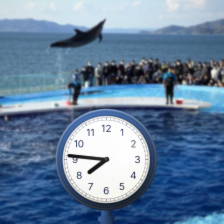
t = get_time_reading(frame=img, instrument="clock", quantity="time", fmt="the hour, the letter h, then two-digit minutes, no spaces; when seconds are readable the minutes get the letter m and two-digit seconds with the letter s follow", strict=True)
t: 7h46
